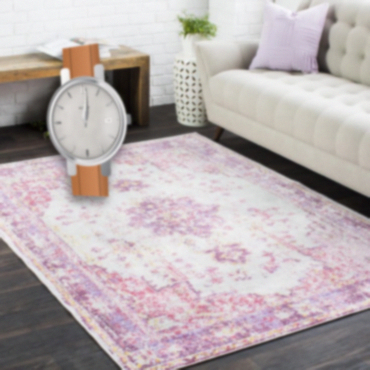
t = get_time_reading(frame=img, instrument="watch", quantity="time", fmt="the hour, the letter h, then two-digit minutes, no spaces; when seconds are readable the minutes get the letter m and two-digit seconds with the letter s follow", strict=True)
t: 12h01
